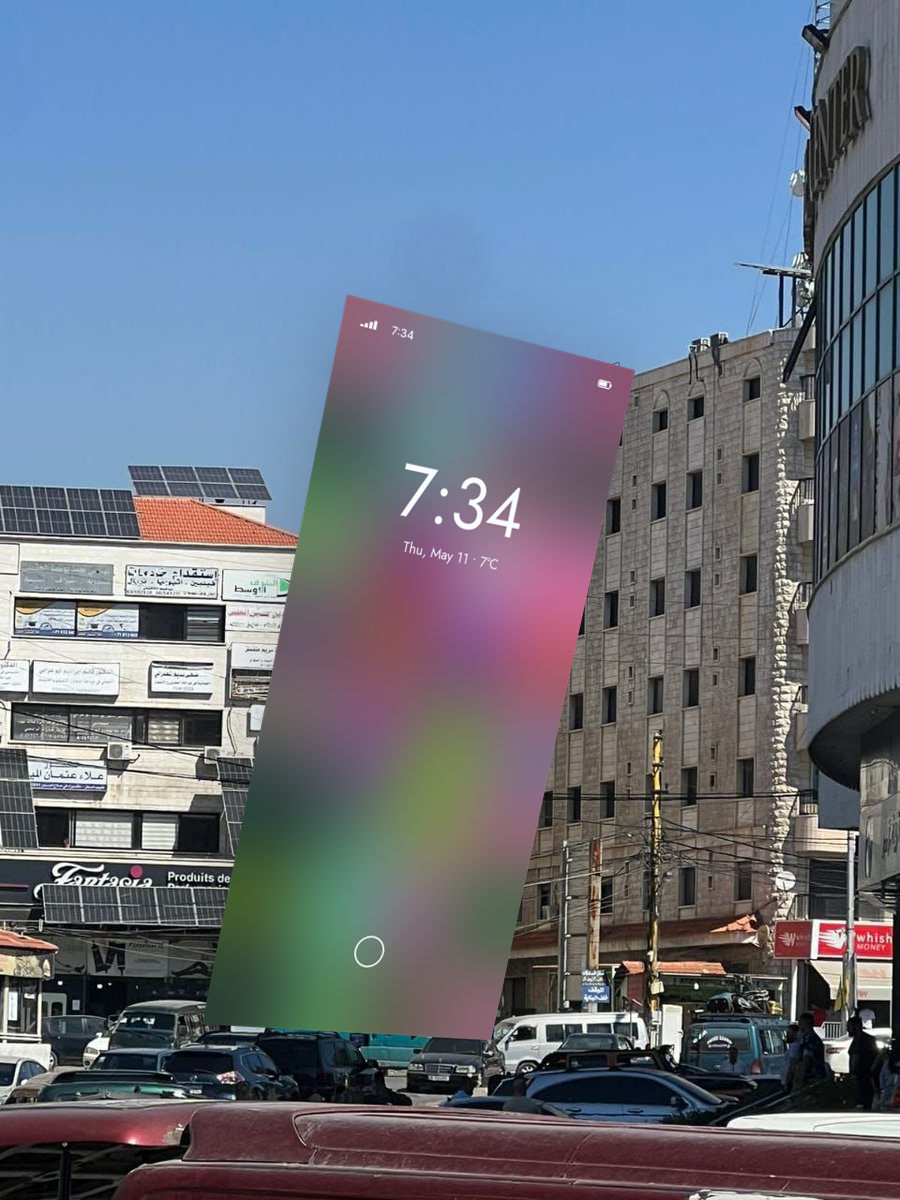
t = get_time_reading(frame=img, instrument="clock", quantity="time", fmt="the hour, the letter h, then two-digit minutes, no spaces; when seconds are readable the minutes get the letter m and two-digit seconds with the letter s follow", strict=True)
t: 7h34
